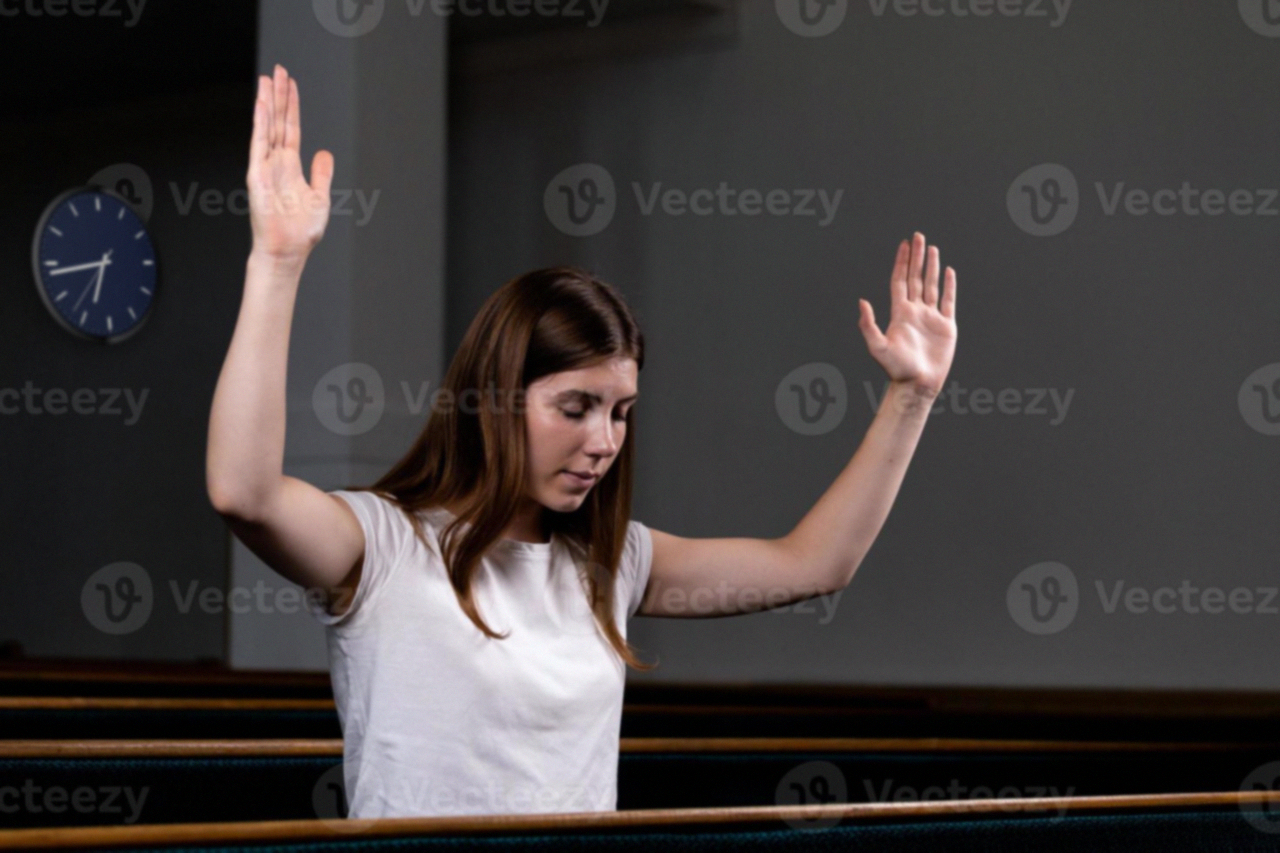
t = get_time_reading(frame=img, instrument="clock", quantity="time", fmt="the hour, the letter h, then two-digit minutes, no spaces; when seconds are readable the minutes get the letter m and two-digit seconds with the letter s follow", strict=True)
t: 6h43m37s
